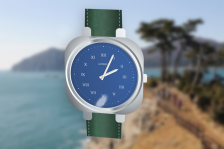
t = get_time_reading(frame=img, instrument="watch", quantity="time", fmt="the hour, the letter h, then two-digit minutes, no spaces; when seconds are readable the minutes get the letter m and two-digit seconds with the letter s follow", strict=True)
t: 2h04
